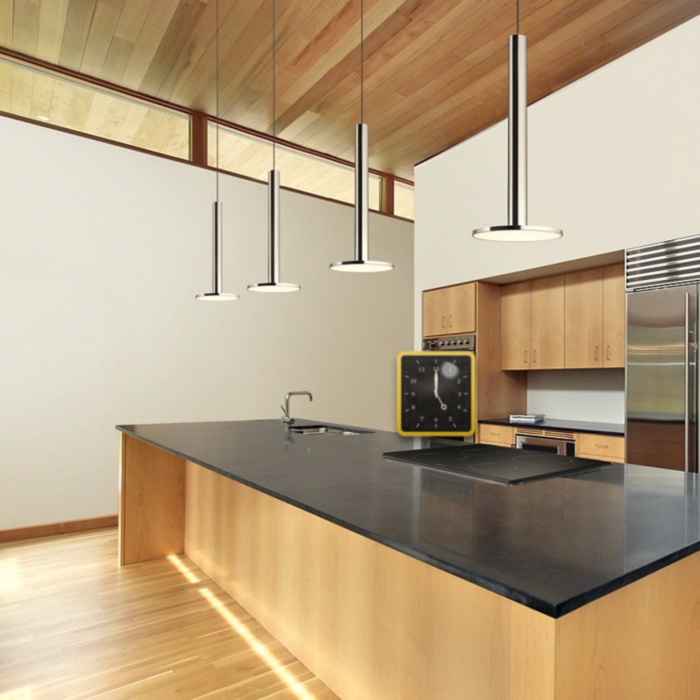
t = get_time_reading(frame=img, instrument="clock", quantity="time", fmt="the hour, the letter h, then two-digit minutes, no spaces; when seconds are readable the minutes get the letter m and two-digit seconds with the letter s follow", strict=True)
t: 5h00
